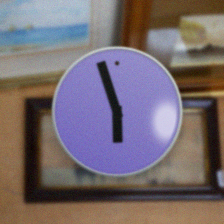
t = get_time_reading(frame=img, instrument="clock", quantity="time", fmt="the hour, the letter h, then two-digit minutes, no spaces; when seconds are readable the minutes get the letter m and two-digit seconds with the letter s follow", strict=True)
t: 5h57
